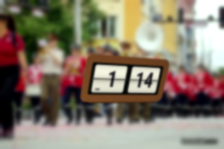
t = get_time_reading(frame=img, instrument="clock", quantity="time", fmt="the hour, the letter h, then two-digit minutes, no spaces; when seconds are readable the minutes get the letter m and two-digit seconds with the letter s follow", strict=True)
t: 1h14
